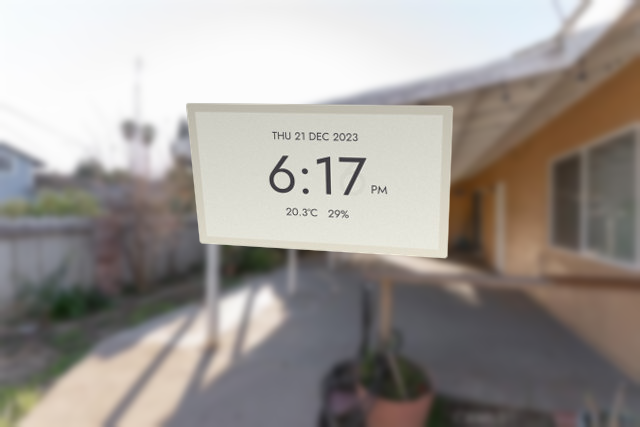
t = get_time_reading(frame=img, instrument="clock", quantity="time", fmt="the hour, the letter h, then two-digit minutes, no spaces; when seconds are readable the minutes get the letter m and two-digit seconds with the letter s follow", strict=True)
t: 6h17
